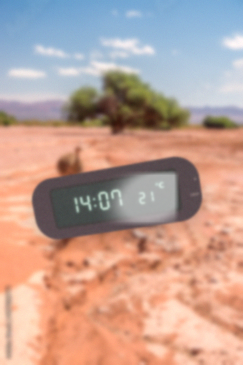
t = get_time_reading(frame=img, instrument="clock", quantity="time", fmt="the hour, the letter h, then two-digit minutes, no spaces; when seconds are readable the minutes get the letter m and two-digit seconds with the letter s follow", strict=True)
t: 14h07
